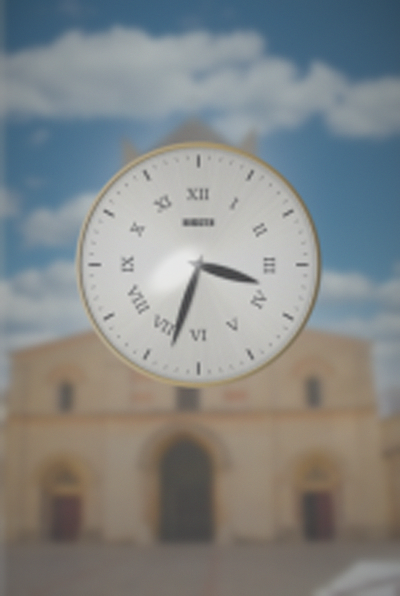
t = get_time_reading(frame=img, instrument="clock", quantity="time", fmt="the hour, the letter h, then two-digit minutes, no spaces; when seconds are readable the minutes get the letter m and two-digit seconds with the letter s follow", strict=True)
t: 3h33
